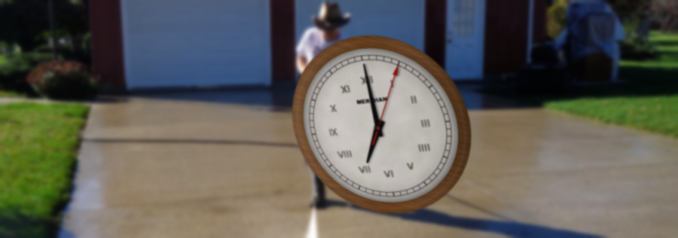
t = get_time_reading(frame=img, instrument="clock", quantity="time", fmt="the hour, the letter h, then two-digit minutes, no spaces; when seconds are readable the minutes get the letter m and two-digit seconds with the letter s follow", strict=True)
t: 7h00m05s
